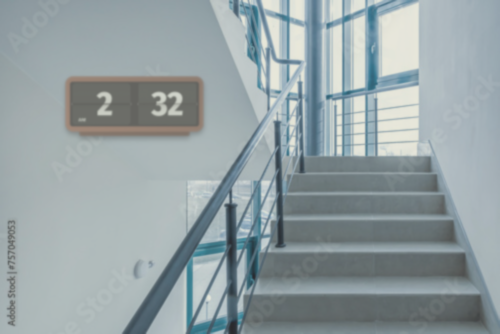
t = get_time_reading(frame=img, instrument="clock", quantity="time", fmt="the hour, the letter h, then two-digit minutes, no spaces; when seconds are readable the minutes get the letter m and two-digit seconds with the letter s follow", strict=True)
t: 2h32
